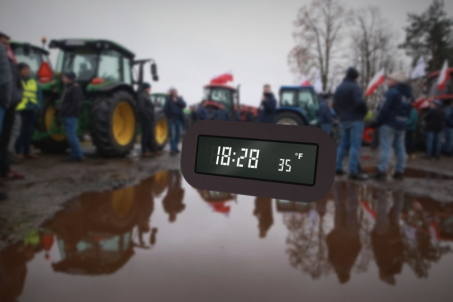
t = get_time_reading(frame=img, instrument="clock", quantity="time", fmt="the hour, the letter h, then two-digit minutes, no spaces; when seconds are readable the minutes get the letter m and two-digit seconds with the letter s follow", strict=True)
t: 18h28
